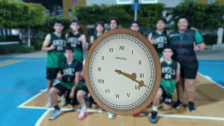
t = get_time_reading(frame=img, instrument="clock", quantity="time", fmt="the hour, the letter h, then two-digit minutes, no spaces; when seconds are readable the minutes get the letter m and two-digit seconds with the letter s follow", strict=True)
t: 3h18
